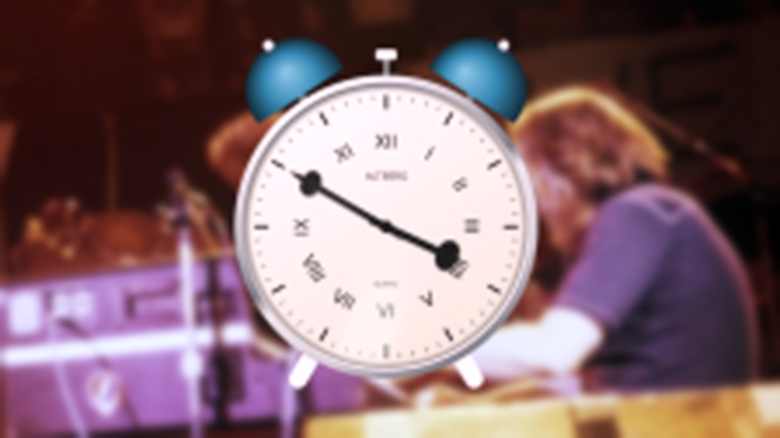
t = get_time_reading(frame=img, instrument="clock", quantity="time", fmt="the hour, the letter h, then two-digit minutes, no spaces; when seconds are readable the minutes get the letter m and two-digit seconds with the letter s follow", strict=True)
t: 3h50
